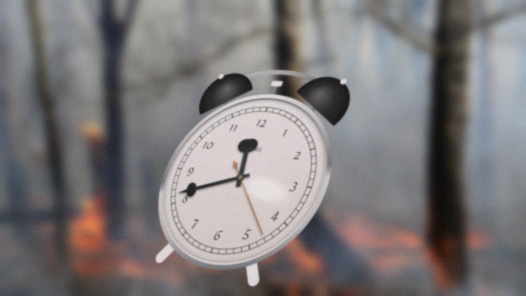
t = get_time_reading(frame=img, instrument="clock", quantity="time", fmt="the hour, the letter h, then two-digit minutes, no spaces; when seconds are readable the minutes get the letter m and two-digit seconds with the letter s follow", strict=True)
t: 11h41m23s
